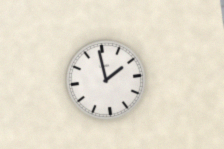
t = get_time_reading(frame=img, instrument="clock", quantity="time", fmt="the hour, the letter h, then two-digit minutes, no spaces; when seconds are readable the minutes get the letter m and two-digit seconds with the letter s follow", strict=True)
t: 1h59
